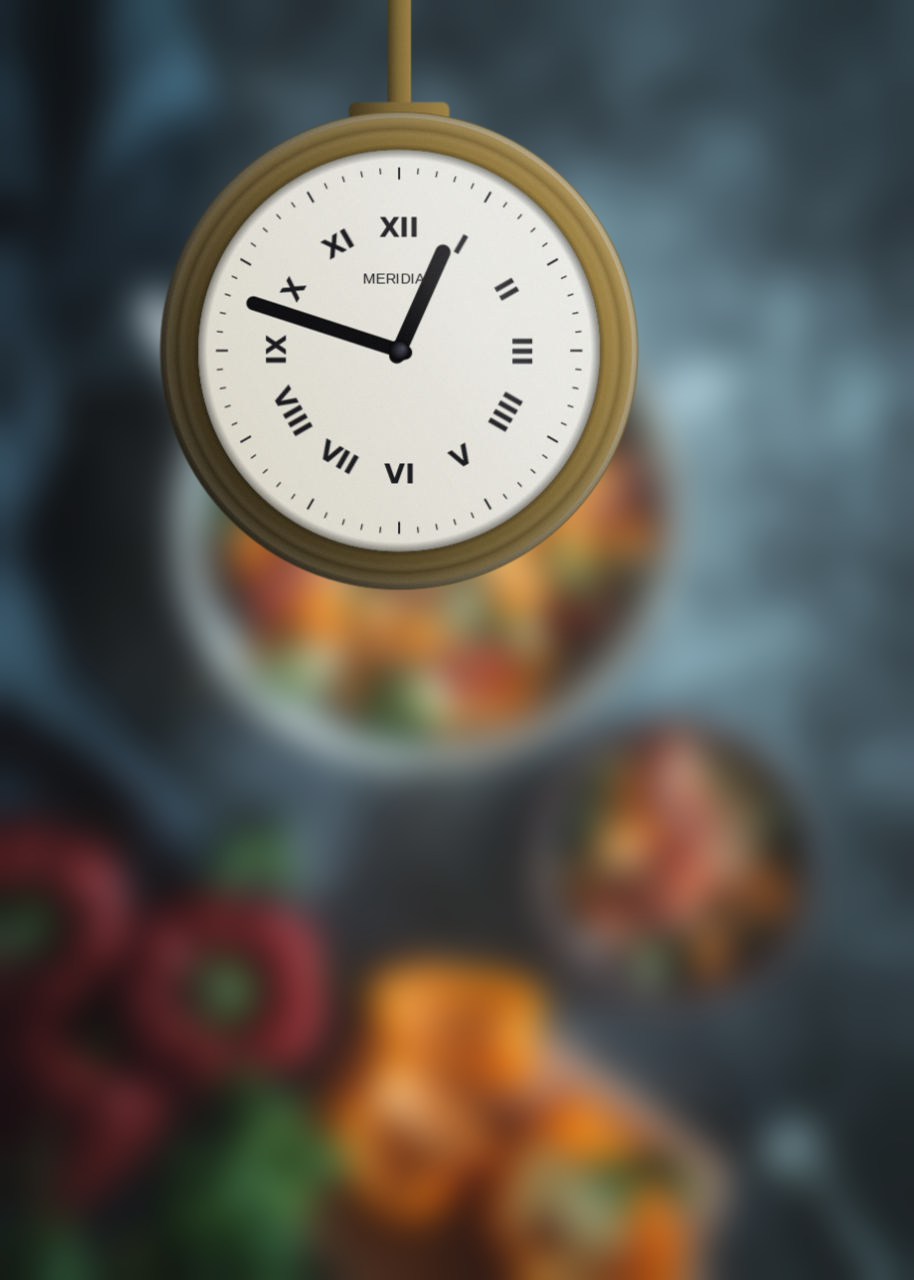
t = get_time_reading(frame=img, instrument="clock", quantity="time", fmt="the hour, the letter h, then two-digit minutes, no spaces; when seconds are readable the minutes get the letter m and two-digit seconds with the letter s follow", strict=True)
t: 12h48
